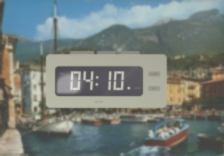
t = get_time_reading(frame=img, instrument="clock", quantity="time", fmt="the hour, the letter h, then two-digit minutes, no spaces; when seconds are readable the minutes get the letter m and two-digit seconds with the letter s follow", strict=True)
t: 4h10
